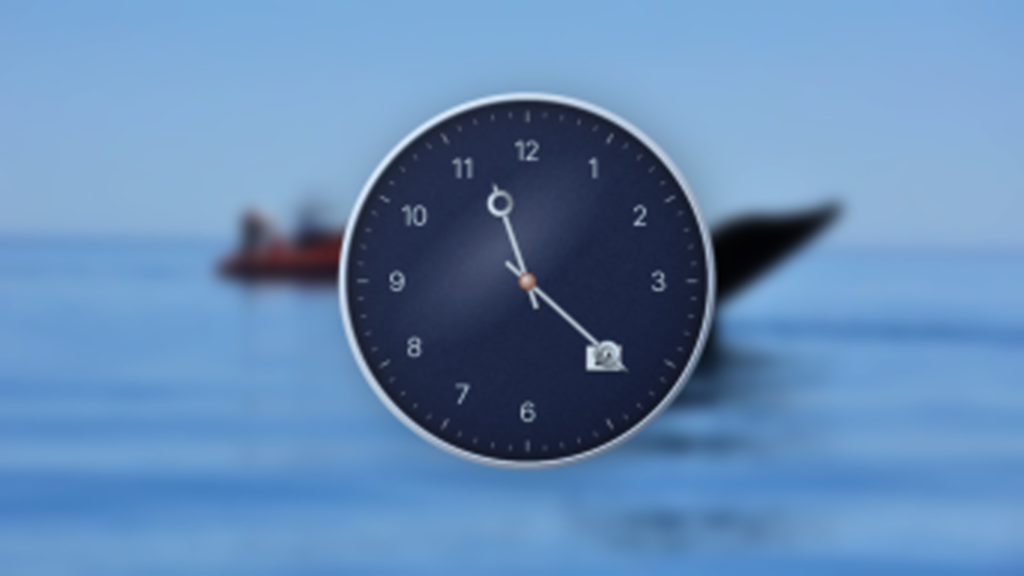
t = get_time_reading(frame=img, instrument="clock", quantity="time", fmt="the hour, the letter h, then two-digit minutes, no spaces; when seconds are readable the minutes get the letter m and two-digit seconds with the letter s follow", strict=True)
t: 11h22
